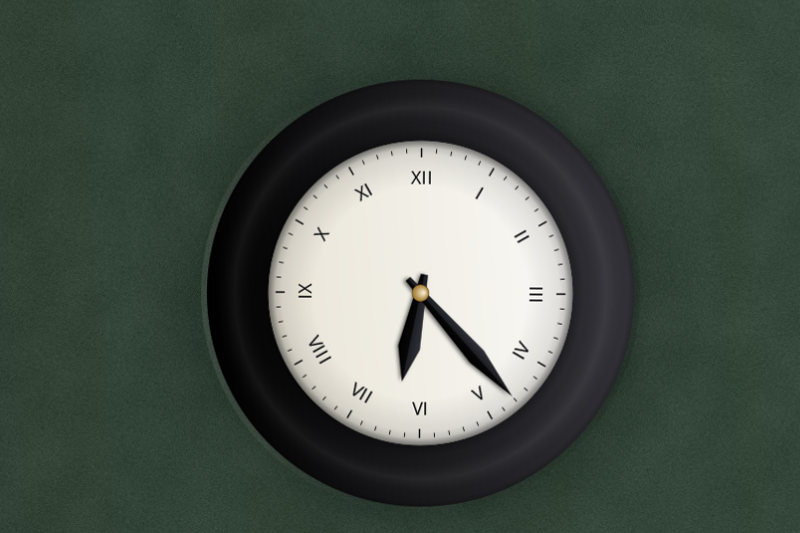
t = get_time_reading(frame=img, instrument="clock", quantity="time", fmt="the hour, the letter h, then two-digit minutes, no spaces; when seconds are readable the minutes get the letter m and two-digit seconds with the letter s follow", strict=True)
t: 6h23
